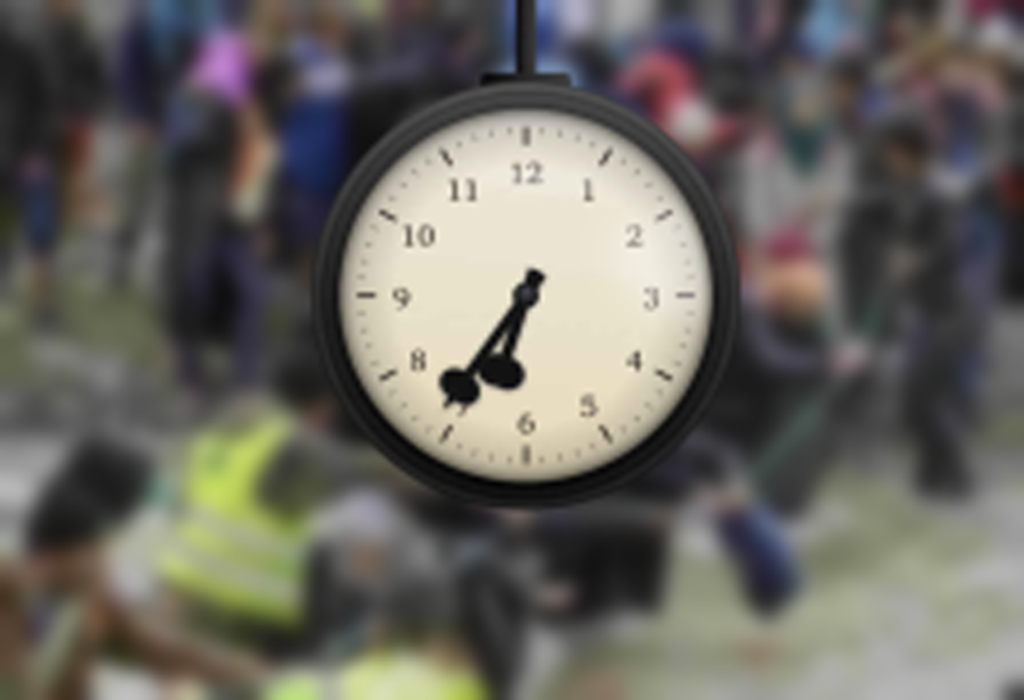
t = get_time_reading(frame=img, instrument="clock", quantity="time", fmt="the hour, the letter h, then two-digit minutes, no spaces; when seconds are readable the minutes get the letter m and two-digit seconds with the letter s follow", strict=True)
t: 6h36
